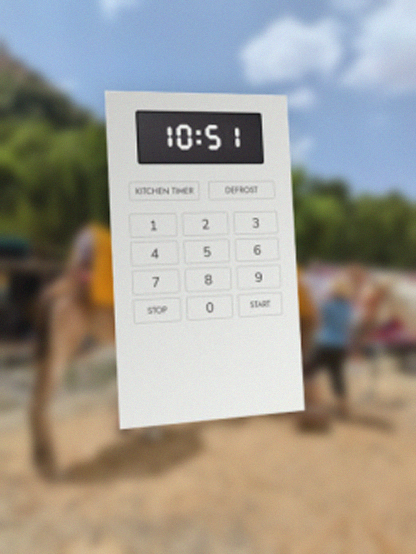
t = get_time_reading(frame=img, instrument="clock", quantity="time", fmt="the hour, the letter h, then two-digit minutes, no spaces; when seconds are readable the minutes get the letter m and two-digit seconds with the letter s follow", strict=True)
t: 10h51
